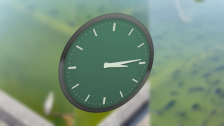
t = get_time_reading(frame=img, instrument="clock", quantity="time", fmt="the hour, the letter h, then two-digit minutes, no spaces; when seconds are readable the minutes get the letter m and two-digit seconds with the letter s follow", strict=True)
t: 3h14
